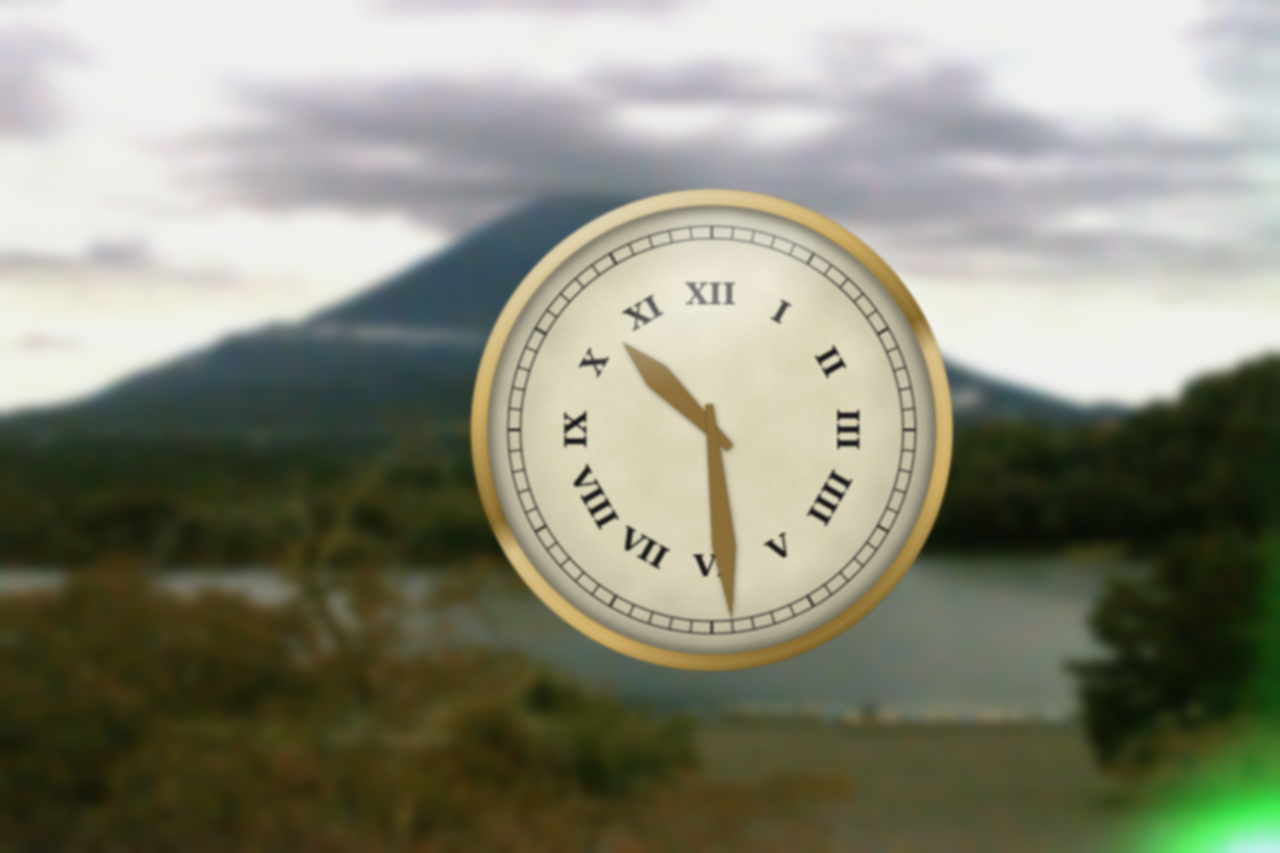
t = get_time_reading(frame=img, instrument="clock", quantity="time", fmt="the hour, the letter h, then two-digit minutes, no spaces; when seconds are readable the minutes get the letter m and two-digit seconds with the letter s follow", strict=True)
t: 10h29
